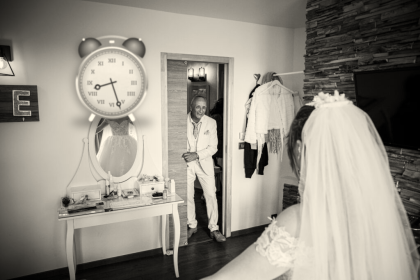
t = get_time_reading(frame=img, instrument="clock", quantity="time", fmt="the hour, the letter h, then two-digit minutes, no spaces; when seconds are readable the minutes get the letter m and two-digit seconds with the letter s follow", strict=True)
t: 8h27
